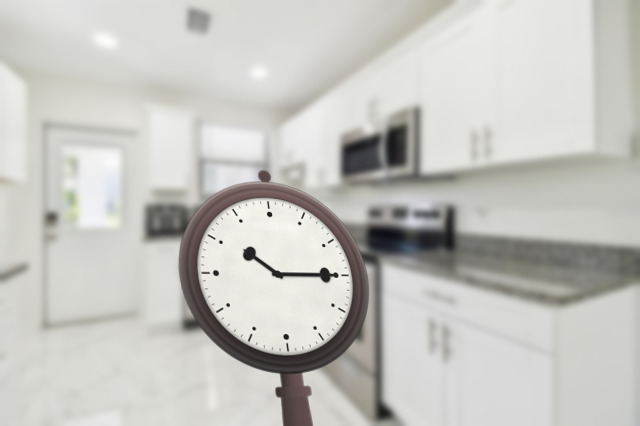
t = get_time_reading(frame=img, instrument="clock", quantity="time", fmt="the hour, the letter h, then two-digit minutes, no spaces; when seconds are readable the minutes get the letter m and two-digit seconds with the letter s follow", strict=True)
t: 10h15
